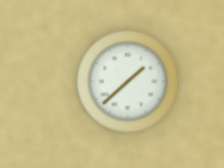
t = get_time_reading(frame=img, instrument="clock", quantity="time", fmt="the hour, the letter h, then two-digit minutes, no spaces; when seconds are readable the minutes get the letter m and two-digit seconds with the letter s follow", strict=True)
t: 1h38
